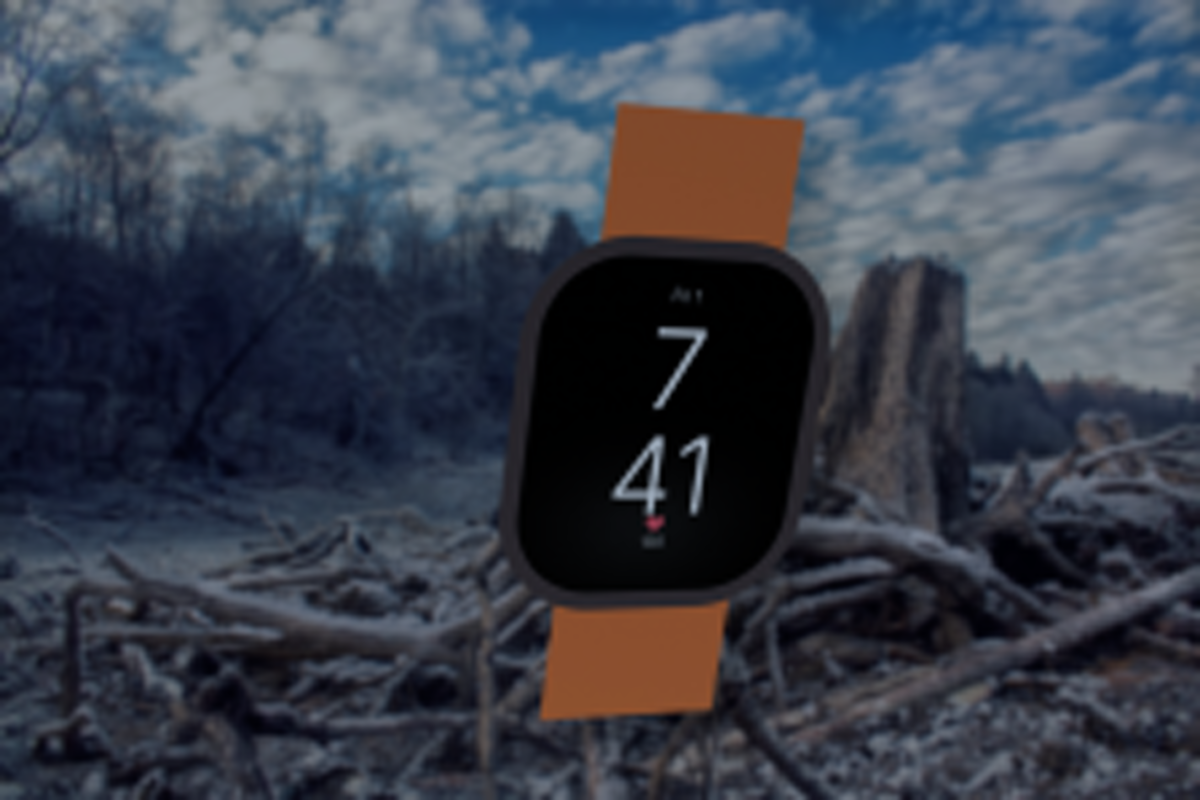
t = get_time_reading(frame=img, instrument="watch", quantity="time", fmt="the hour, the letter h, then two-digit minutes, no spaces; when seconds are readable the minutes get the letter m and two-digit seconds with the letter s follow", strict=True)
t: 7h41
